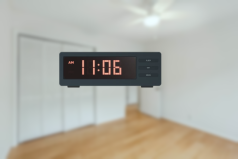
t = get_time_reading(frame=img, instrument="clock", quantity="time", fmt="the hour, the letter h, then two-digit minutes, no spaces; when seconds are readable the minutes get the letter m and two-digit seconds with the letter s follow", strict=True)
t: 11h06
